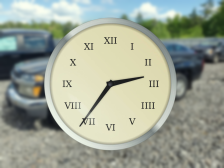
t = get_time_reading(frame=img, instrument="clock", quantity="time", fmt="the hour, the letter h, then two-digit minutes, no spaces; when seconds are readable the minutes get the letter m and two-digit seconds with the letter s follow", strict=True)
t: 2h36
